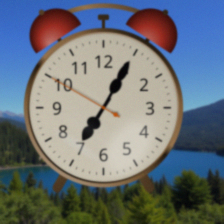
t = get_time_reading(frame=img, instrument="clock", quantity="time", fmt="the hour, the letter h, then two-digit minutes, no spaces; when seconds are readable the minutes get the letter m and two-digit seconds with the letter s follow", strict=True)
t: 7h04m50s
